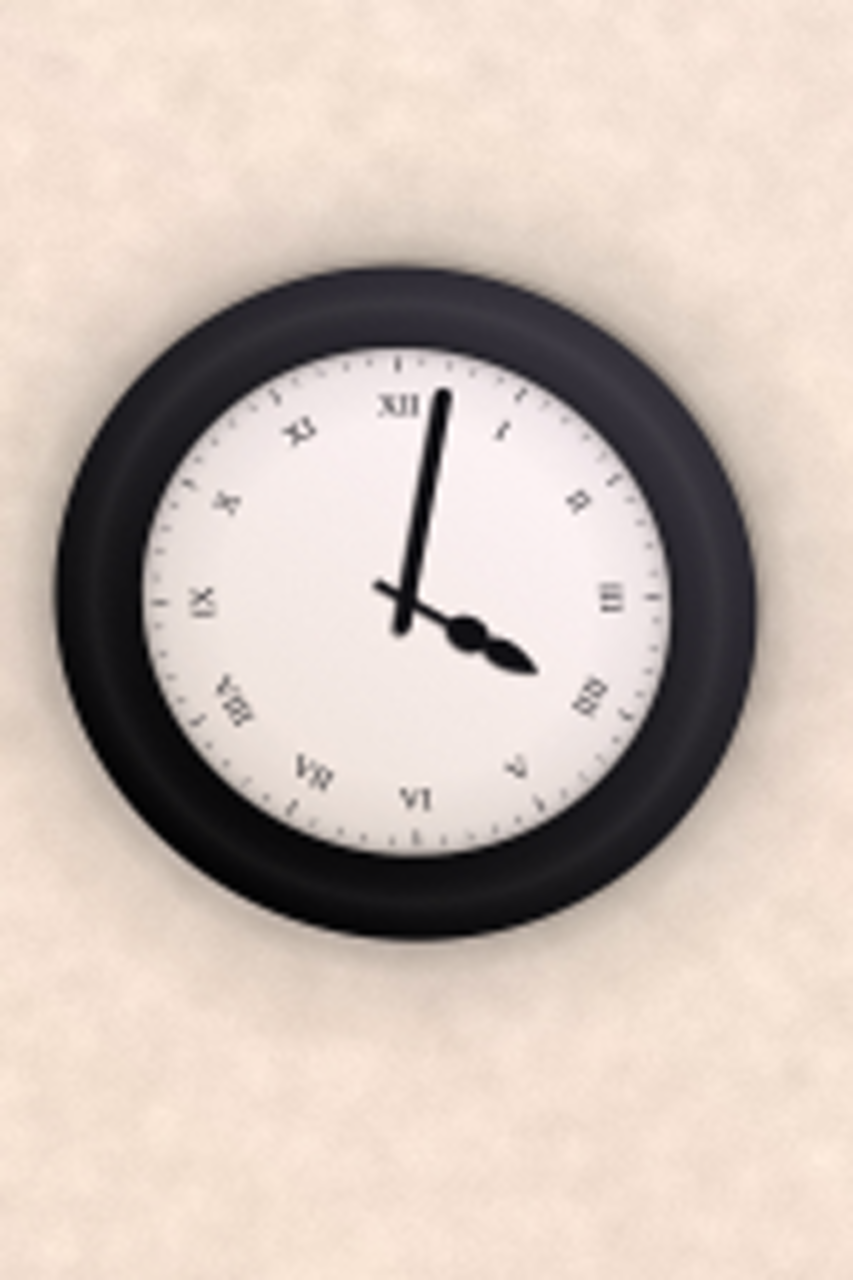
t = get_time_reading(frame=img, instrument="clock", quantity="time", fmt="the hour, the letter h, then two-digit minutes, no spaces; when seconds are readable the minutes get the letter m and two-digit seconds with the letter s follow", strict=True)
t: 4h02
